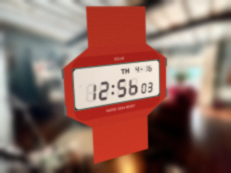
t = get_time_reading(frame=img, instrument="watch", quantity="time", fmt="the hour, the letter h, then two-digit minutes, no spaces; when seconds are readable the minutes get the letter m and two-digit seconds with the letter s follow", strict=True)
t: 12h56m03s
